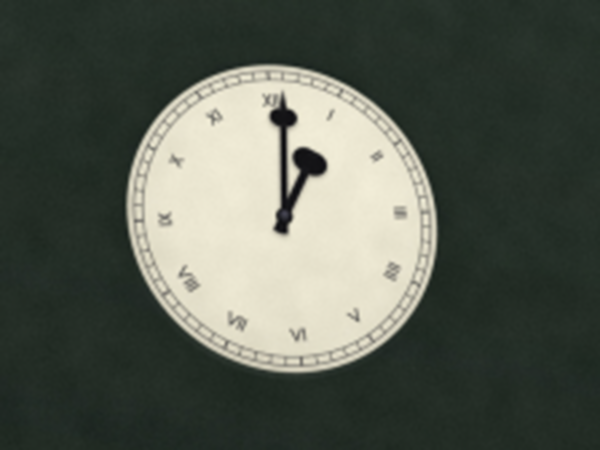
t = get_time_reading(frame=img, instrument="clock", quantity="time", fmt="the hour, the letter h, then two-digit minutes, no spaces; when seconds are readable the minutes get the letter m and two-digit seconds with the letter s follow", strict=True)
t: 1h01
